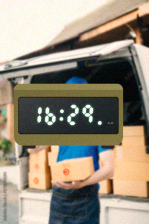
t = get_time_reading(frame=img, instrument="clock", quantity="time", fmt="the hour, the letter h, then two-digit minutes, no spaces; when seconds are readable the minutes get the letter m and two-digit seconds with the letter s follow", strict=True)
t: 16h29
